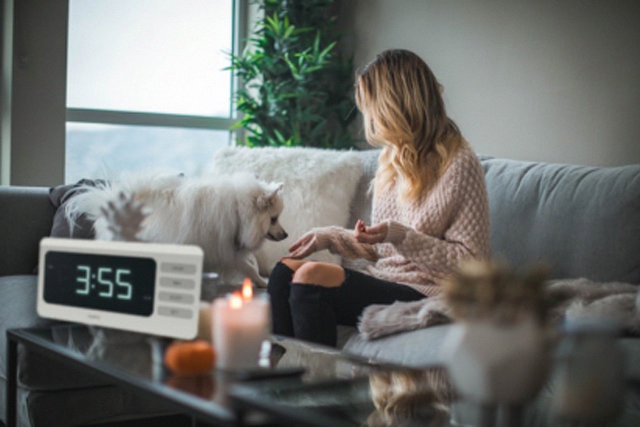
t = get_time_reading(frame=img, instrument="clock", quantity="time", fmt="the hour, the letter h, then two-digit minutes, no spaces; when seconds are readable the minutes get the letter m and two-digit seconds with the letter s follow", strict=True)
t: 3h55
